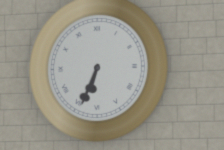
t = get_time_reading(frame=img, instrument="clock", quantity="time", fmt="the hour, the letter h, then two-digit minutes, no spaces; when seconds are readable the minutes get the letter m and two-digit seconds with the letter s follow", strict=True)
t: 6h34
